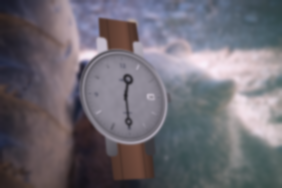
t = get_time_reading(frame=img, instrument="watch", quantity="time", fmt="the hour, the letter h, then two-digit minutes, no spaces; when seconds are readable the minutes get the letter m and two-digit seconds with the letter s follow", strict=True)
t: 12h30
